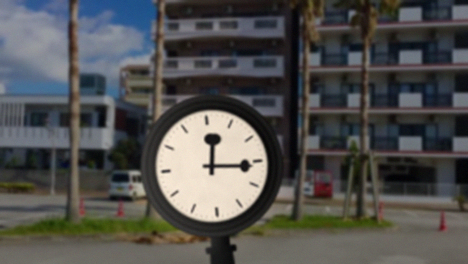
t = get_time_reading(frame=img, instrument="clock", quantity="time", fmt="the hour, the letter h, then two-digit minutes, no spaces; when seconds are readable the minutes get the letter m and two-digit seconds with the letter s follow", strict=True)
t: 12h16
